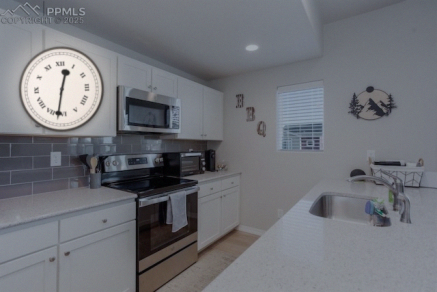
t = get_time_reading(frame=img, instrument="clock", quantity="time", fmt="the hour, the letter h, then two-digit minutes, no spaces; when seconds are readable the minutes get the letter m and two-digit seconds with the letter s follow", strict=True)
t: 12h32
